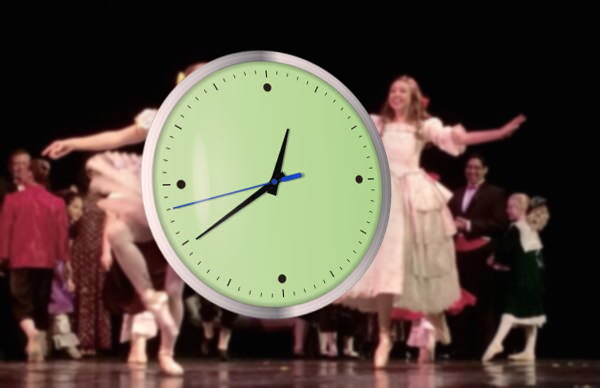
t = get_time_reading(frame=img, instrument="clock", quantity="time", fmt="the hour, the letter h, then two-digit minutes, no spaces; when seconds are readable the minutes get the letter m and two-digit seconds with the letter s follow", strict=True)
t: 12h39m43s
